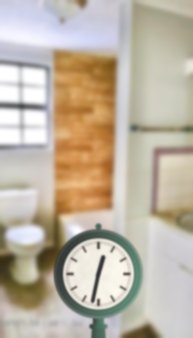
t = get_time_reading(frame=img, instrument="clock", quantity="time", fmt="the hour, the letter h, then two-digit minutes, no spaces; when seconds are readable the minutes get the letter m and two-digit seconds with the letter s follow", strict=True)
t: 12h32
